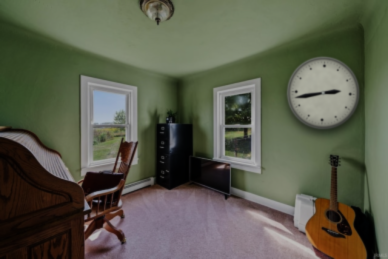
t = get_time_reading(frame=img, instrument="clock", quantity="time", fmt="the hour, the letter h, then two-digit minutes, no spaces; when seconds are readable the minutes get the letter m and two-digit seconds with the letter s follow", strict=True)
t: 2h43
